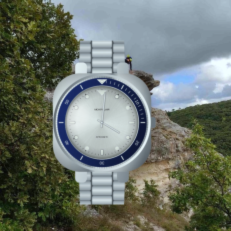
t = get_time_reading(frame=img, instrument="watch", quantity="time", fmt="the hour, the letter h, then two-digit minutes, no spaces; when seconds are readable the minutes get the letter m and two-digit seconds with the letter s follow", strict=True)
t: 4h01
